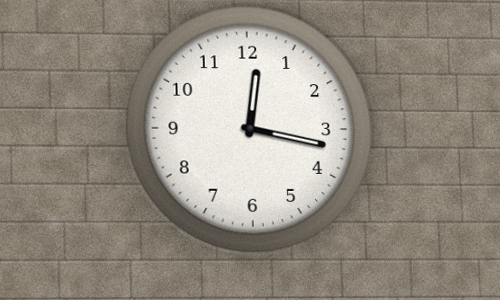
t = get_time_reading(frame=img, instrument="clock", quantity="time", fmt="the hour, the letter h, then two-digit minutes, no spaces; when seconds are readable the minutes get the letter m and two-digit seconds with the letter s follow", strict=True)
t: 12h17
